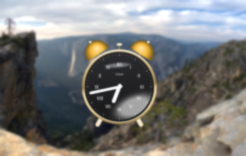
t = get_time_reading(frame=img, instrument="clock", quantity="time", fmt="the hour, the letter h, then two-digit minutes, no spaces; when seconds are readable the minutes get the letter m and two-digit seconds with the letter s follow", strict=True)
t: 6h43
